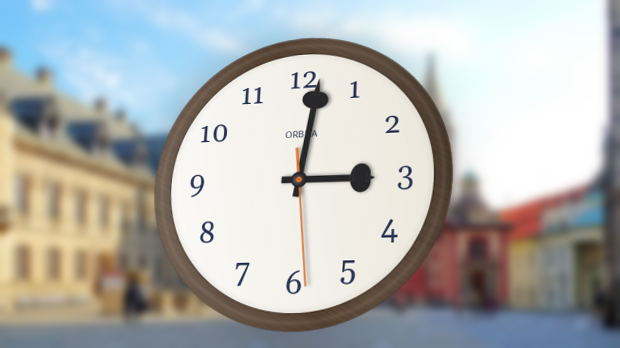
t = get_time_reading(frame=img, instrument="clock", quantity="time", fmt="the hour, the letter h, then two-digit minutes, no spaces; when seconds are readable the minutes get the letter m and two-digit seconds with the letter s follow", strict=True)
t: 3h01m29s
